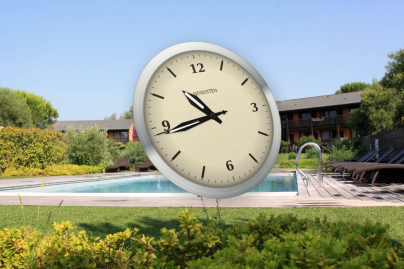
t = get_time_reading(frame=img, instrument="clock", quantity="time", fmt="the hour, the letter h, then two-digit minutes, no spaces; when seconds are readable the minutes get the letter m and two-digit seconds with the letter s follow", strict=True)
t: 10h43m44s
